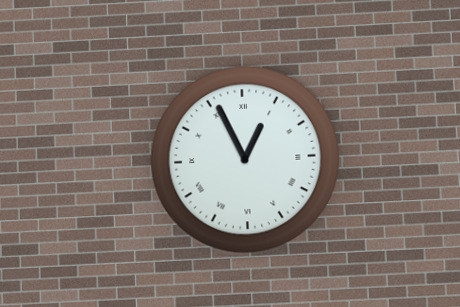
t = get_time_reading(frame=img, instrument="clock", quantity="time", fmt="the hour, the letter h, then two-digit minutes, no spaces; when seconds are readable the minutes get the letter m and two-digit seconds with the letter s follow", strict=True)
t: 12h56
